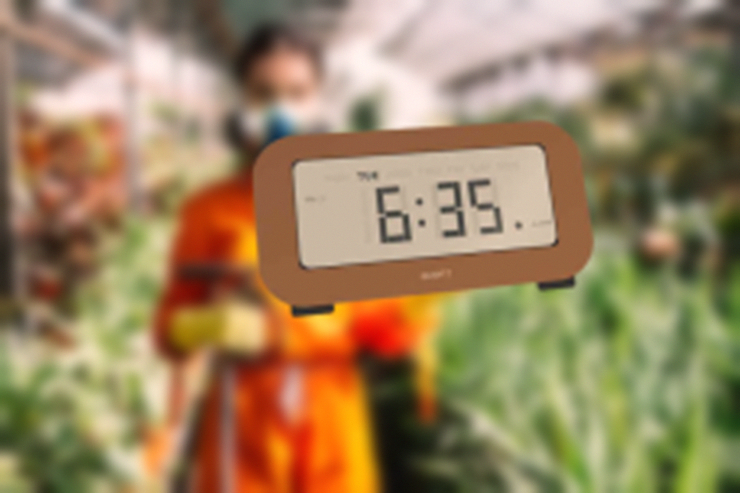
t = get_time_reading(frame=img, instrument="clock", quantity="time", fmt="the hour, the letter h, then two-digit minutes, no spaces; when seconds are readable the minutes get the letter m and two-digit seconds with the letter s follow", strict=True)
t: 6h35
